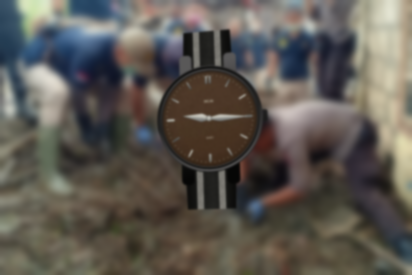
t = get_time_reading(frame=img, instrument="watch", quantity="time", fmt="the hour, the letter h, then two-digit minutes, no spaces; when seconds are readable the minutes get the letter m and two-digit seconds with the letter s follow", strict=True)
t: 9h15
